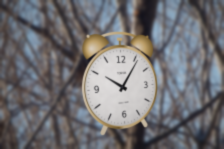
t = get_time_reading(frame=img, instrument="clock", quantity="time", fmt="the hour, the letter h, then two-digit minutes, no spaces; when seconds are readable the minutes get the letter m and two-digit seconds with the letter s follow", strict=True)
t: 10h06
